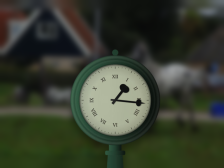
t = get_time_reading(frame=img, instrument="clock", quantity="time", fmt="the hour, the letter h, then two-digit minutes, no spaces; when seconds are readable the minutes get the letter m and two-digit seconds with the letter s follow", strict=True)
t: 1h16
